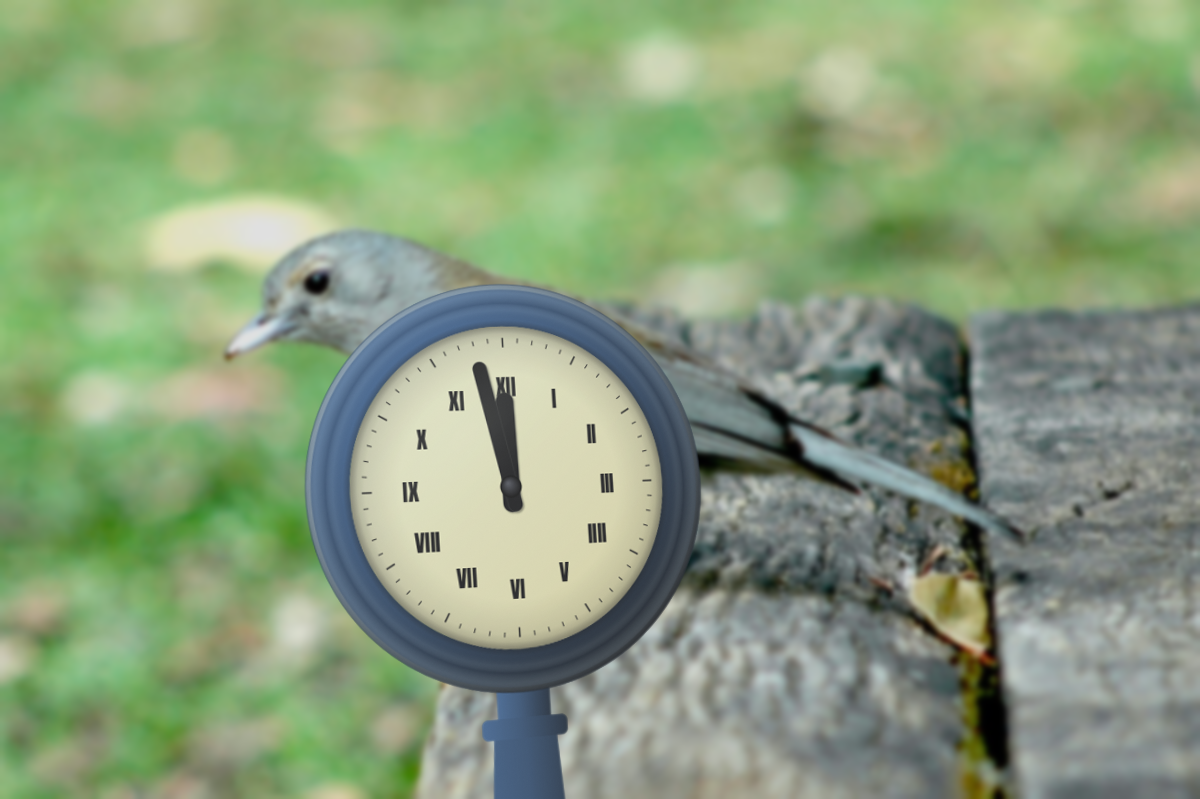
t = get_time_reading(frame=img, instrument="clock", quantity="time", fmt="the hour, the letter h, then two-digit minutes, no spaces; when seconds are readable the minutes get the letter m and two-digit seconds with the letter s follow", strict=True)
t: 11h58
